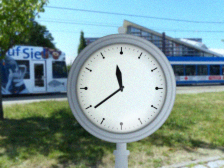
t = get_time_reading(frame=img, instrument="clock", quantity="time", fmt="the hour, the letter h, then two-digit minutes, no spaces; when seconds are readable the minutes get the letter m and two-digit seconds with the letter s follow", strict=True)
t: 11h39
